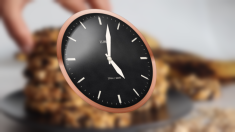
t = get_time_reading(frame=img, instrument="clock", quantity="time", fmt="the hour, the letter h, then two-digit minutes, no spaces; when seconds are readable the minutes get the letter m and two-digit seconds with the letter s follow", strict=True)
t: 5h02
